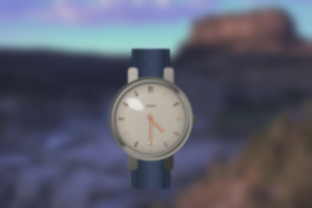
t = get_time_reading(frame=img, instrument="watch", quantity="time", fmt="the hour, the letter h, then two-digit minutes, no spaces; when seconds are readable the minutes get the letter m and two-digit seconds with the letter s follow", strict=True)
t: 4h30
